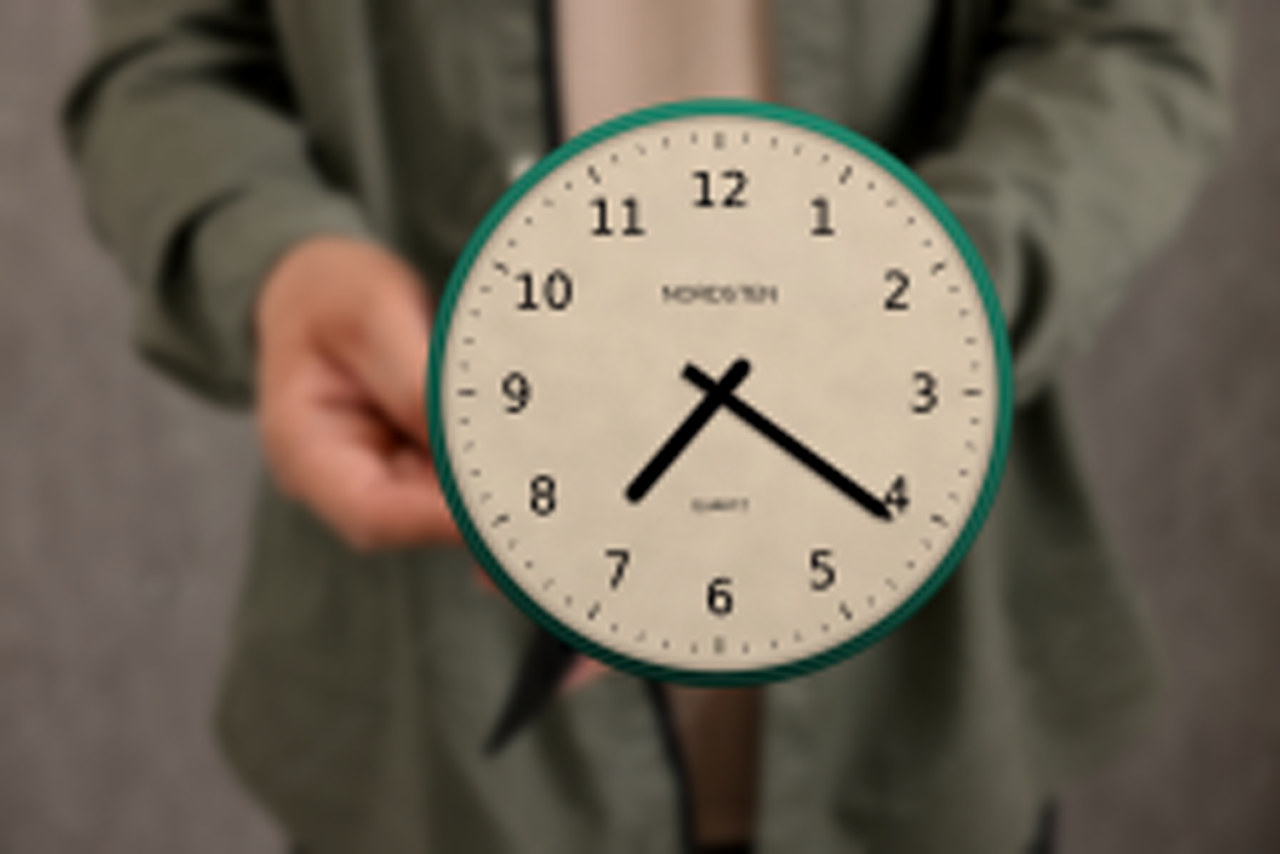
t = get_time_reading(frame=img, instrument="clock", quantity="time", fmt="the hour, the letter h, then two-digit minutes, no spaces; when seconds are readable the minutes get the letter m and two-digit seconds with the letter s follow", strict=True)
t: 7h21
